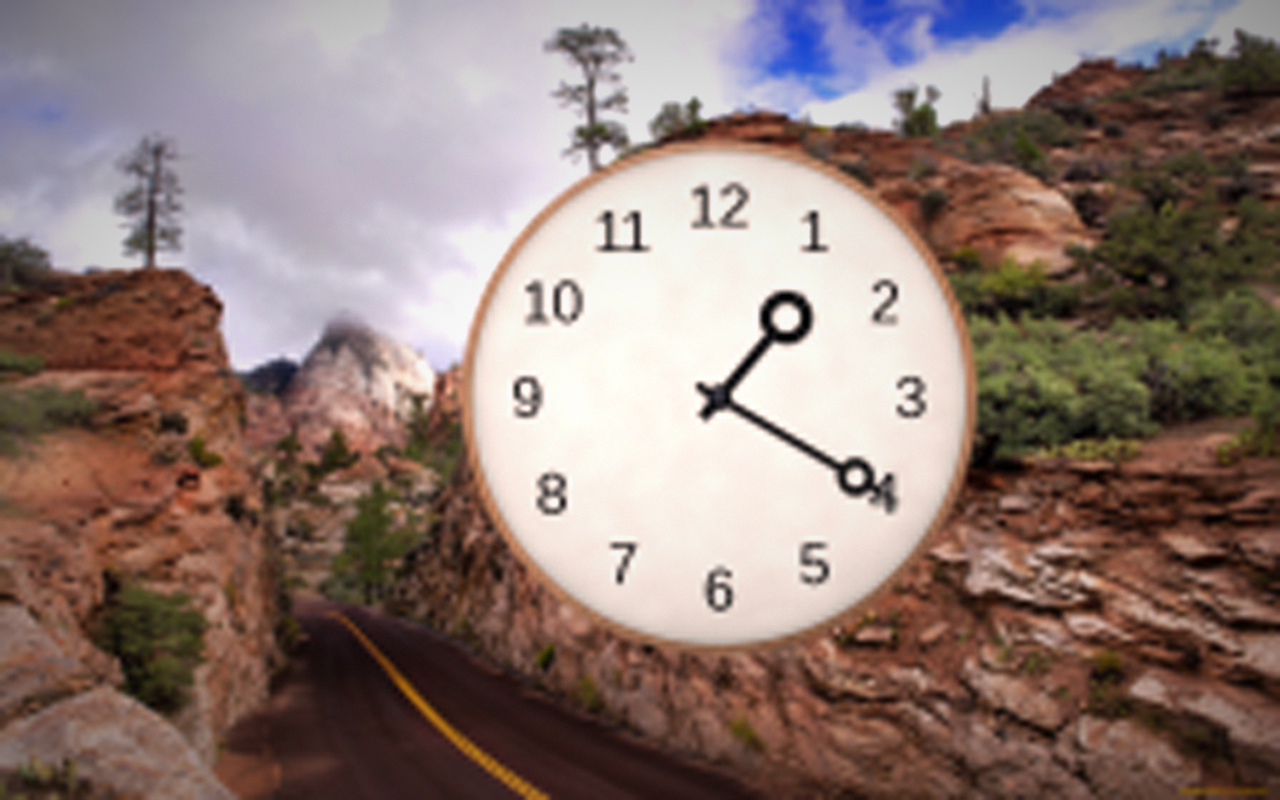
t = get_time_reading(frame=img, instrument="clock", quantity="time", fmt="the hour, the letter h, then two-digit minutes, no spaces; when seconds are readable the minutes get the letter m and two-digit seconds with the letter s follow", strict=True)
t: 1h20
